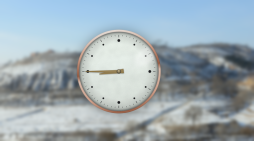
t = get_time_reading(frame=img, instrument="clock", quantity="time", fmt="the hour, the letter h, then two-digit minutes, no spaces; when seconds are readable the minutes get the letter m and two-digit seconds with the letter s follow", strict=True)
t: 8h45
